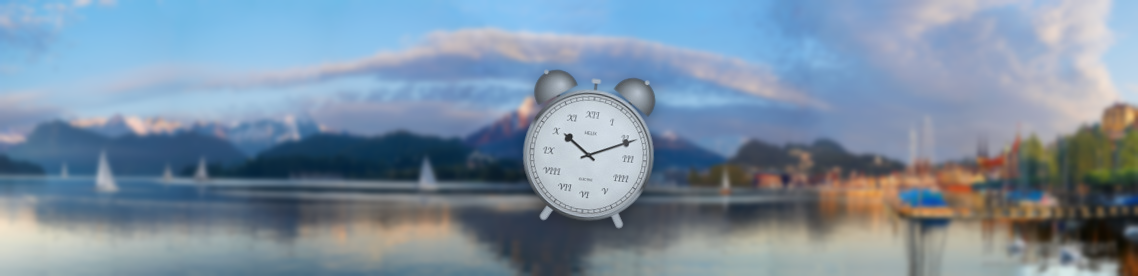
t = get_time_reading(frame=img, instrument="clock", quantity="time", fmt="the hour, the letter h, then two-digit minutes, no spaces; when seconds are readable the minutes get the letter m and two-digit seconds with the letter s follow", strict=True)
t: 10h11
